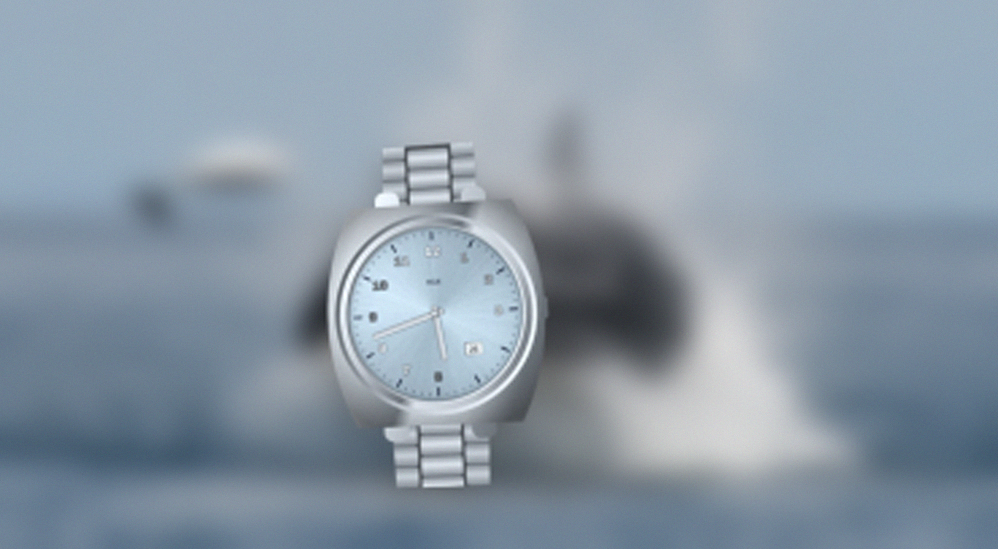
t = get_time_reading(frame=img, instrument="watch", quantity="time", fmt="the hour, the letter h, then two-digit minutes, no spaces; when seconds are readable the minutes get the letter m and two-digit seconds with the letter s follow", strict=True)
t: 5h42
